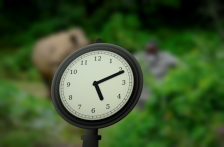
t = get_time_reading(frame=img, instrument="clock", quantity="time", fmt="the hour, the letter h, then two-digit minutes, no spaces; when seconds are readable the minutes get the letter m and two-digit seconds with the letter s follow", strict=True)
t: 5h11
